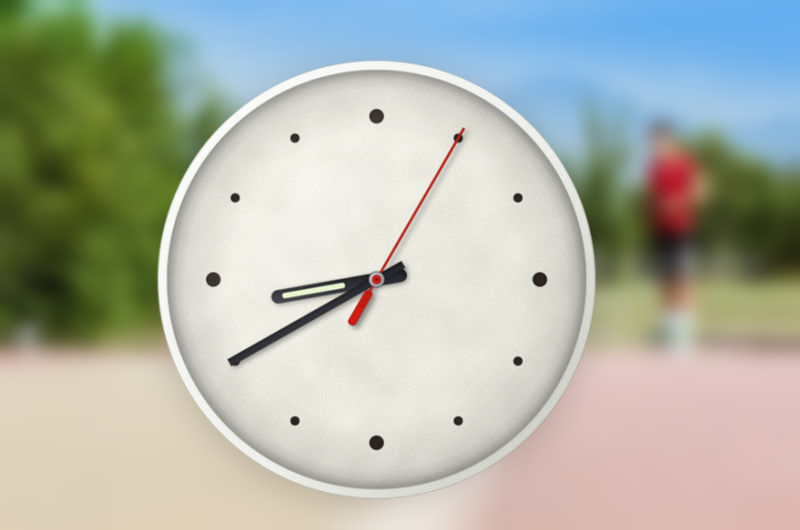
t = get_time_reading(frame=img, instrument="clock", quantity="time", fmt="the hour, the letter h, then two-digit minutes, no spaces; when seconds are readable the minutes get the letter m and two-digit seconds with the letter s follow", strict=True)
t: 8h40m05s
